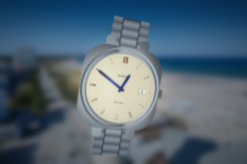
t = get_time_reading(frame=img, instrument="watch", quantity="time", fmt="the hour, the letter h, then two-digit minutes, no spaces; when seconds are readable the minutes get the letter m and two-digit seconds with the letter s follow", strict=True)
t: 12h50
